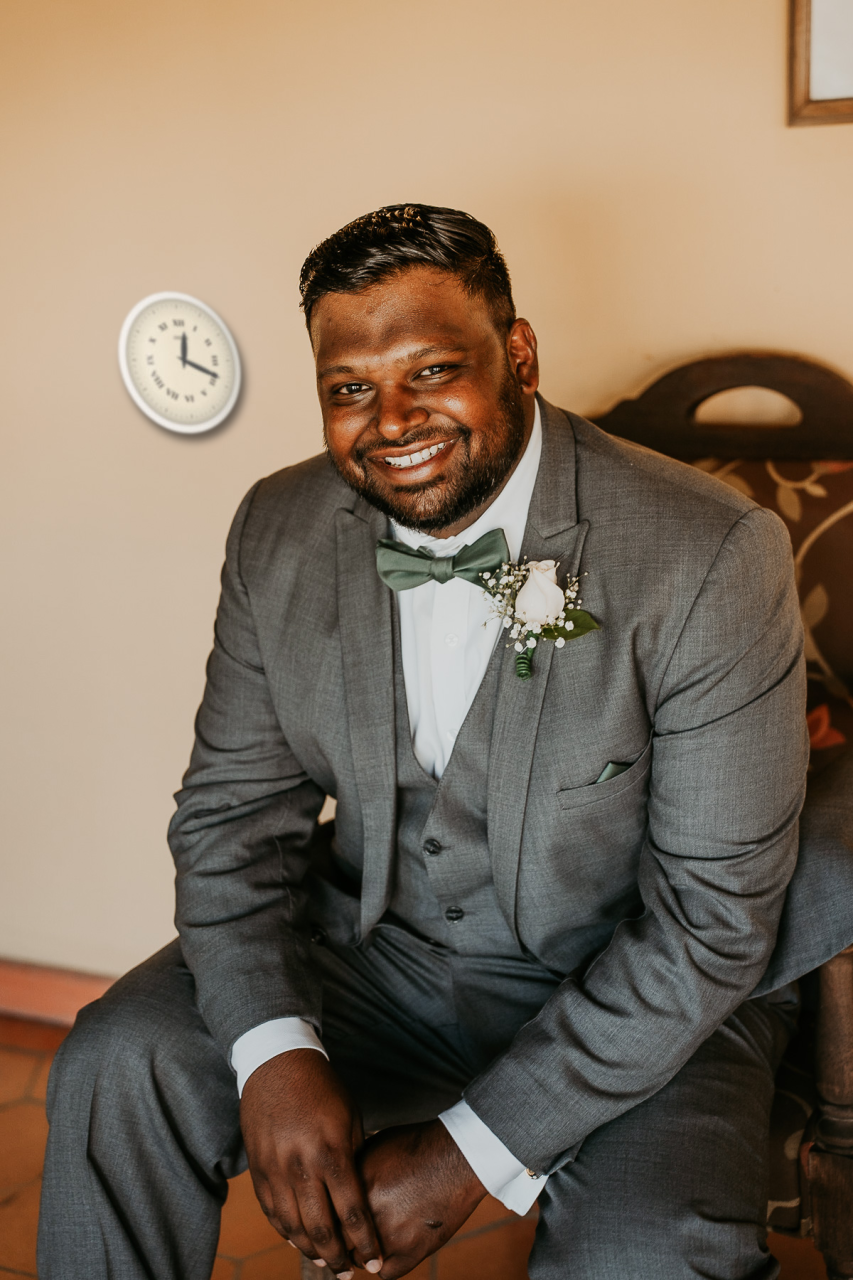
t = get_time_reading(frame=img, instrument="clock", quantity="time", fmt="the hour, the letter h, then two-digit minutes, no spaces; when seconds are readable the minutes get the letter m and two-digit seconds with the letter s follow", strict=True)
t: 12h19
